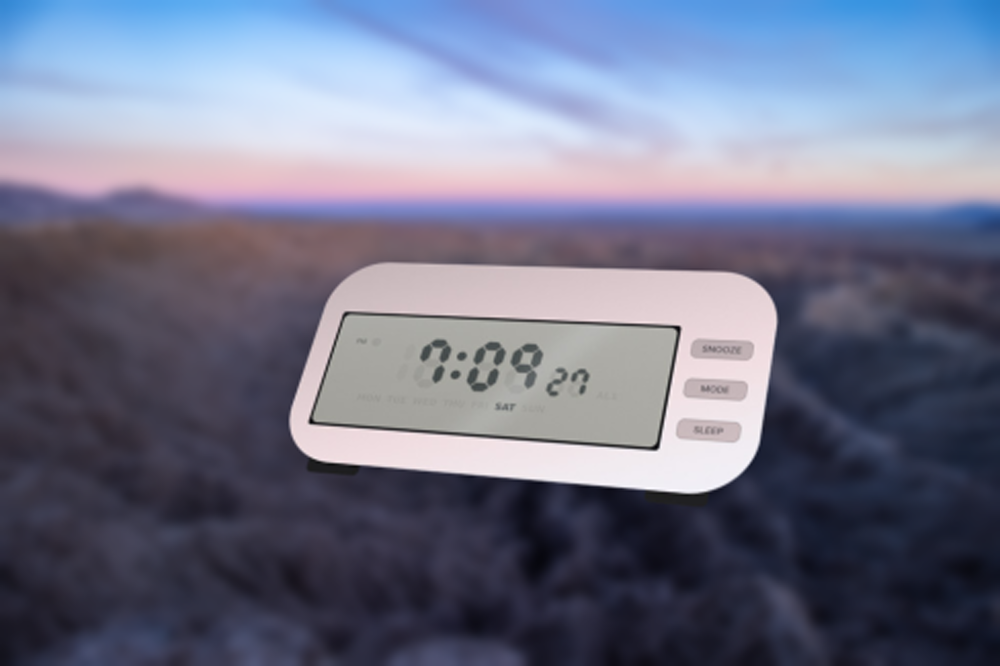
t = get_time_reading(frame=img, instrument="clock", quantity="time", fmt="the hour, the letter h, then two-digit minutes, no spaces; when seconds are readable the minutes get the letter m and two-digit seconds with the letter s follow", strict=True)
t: 7h09m27s
